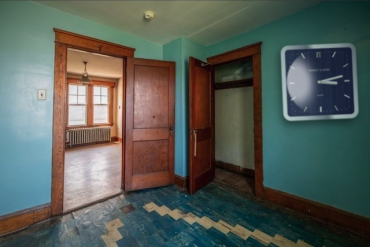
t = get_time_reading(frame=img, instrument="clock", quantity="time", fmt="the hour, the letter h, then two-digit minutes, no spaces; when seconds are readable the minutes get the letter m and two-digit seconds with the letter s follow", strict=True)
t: 3h13
